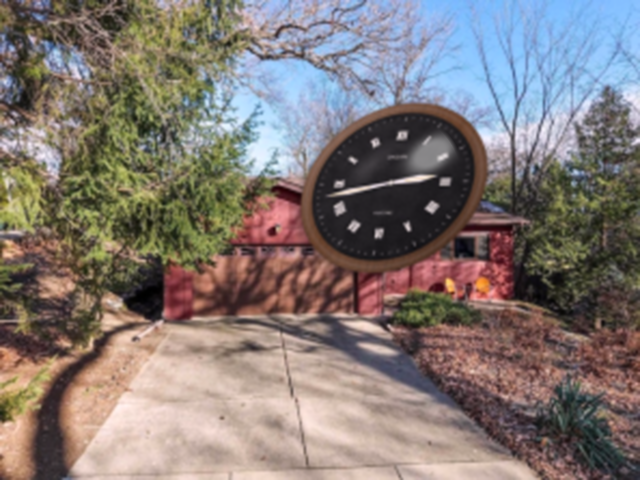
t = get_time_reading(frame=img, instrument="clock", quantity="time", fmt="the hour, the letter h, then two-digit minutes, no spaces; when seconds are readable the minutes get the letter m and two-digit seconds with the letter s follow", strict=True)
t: 2h43
